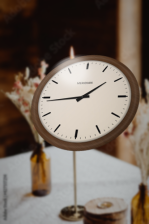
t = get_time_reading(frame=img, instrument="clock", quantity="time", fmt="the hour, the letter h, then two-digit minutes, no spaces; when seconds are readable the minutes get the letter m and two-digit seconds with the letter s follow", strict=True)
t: 1h44
